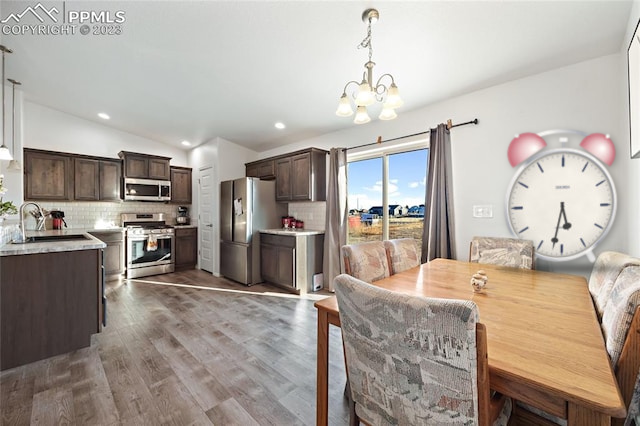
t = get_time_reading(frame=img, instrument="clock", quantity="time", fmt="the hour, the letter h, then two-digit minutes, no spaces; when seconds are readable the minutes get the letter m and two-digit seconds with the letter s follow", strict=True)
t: 5h32
